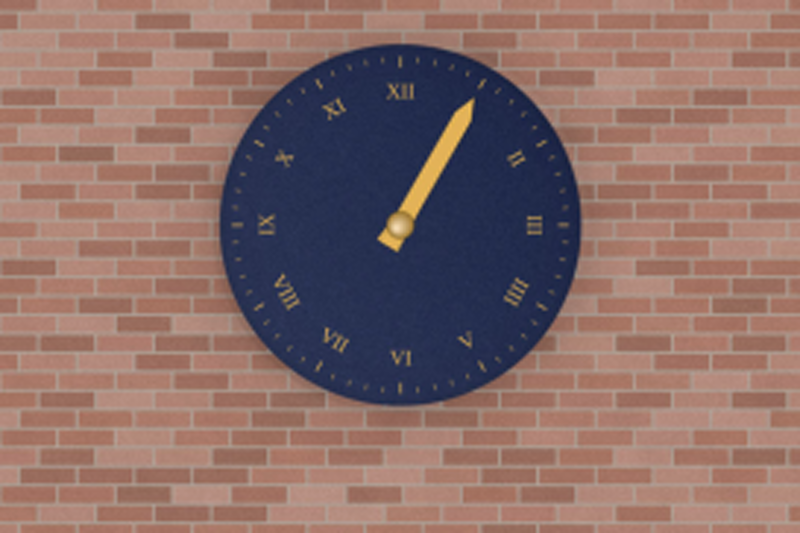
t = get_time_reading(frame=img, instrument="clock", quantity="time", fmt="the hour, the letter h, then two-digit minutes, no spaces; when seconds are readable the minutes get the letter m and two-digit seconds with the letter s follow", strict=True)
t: 1h05
